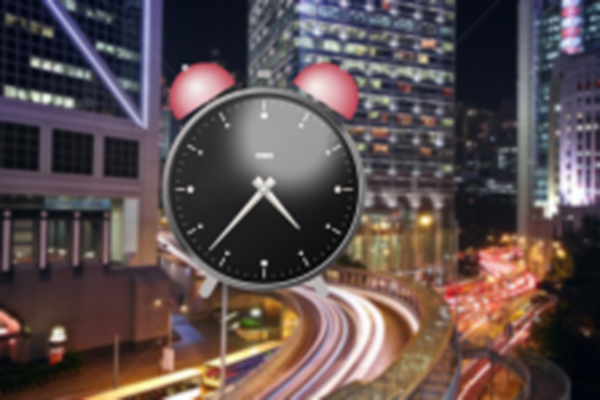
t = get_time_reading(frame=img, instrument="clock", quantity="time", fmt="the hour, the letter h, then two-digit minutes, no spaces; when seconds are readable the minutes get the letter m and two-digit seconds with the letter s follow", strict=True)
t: 4h37
